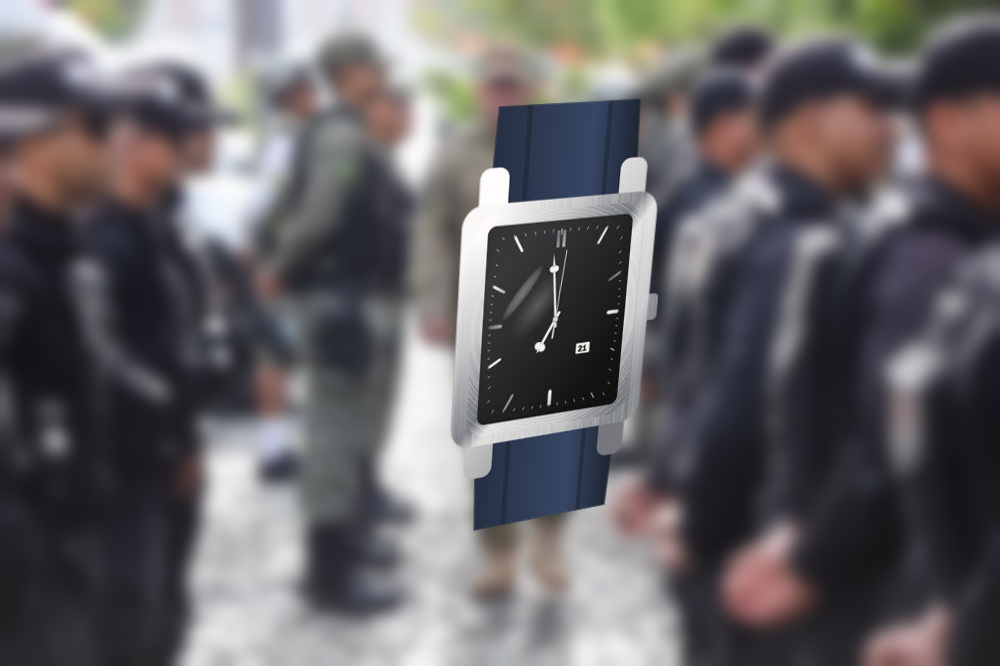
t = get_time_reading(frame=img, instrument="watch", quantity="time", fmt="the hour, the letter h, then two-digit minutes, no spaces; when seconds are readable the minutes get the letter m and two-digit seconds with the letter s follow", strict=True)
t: 6h59m01s
